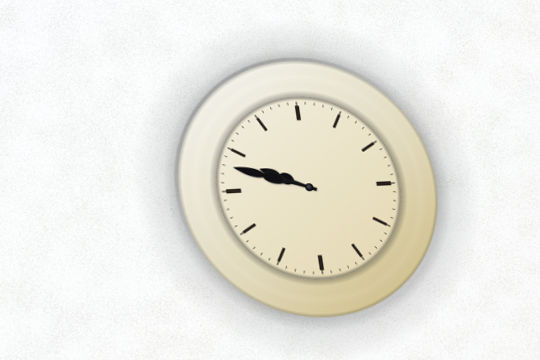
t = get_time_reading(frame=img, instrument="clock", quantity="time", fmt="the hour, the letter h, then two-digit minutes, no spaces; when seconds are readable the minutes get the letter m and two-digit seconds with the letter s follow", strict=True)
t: 9h48
